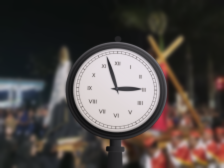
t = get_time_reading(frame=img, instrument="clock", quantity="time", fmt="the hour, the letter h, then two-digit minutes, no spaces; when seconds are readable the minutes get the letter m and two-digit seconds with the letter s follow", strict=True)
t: 2h57
